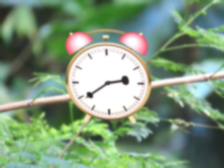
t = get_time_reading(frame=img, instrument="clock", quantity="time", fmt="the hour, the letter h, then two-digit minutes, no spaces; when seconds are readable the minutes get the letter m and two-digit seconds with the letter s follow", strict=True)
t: 2h39
